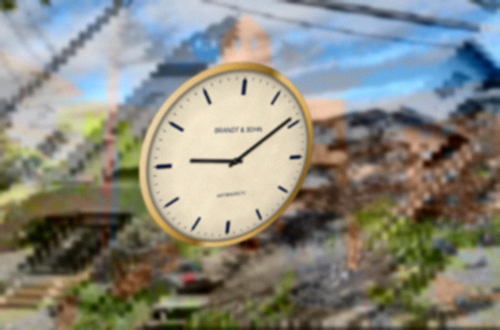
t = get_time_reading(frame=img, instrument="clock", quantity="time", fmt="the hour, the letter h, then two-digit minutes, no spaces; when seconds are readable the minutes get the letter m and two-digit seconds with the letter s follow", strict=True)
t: 9h09
